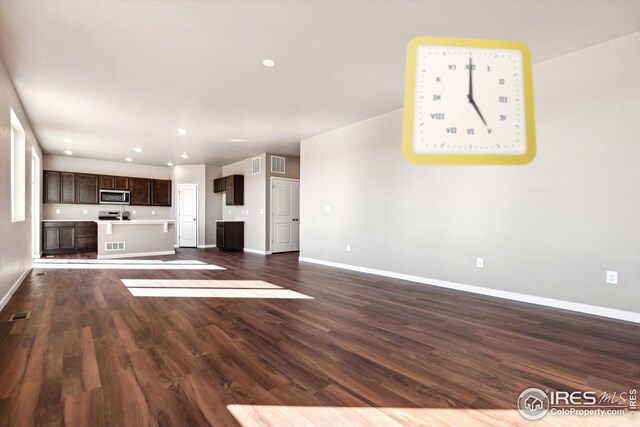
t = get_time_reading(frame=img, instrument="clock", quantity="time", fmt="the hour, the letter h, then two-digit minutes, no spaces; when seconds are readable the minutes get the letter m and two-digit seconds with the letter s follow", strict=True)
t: 5h00
